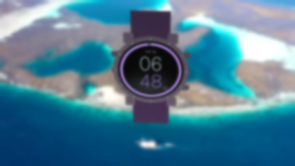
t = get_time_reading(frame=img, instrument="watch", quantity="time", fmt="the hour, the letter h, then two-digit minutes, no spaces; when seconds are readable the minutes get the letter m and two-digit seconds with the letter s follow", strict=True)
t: 6h48
